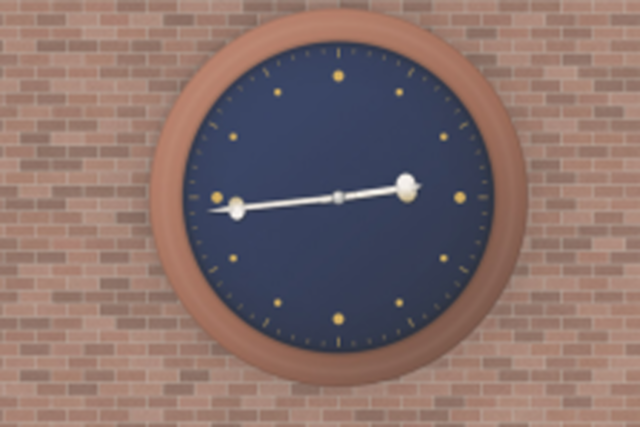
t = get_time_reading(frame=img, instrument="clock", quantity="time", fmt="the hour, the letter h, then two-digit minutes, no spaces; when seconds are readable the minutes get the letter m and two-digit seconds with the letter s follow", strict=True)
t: 2h44
